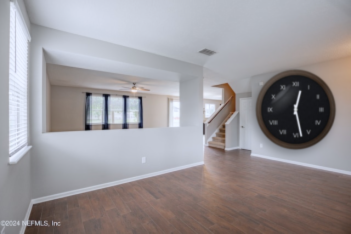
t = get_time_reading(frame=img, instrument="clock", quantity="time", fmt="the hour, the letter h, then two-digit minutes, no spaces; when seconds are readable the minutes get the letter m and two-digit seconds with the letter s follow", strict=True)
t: 12h28
